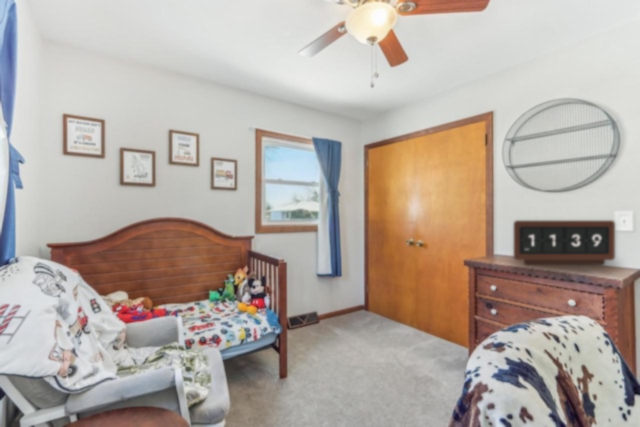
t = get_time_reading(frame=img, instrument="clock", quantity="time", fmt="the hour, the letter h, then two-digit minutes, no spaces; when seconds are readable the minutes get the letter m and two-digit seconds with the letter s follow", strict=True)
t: 11h39
